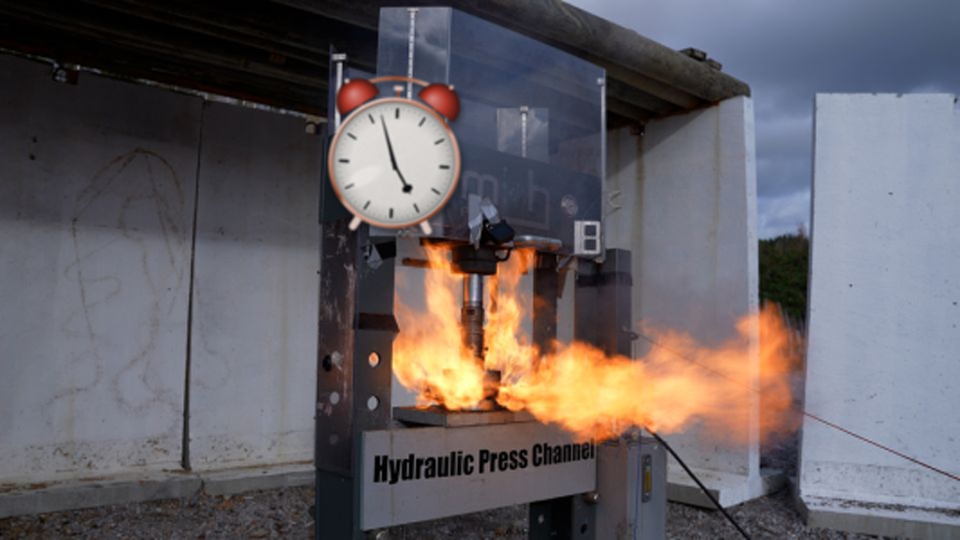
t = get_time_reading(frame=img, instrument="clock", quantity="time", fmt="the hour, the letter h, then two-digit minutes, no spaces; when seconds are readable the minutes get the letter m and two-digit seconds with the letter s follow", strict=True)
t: 4h57
